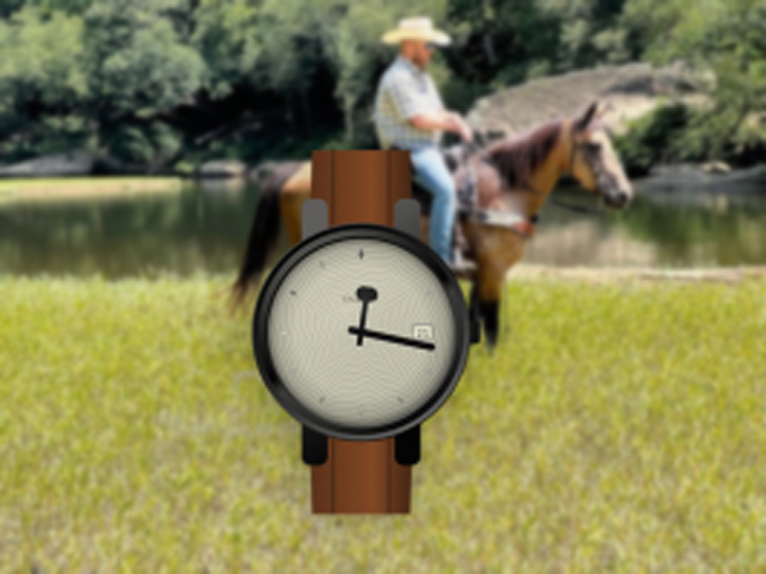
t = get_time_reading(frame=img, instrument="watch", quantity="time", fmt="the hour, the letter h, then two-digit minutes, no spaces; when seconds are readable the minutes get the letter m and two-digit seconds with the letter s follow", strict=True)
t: 12h17
